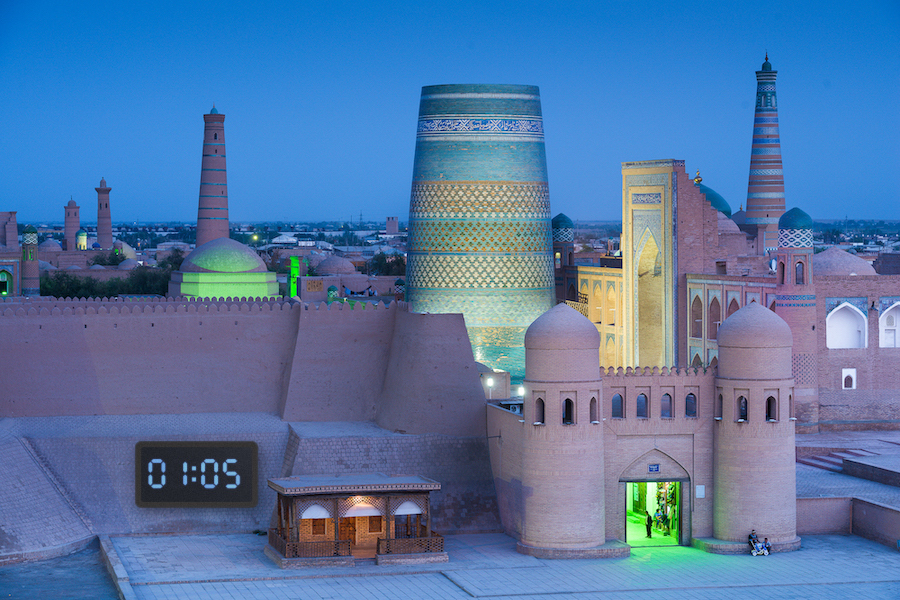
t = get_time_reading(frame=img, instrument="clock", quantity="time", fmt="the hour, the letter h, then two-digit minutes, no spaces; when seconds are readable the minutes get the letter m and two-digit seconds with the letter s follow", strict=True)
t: 1h05
